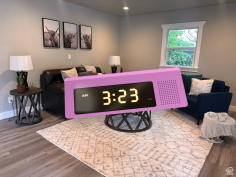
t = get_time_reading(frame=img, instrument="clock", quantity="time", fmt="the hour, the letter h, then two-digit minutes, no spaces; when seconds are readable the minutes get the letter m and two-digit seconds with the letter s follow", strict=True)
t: 3h23
